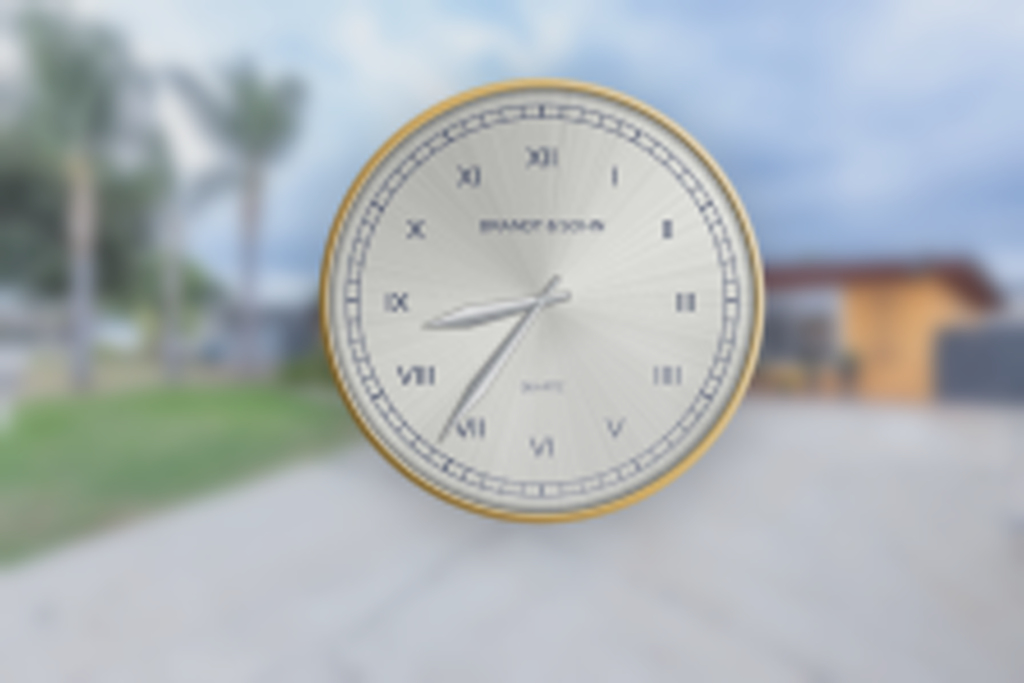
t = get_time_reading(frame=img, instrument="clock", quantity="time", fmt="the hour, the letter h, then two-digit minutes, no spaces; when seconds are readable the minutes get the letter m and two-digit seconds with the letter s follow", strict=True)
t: 8h36
